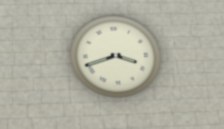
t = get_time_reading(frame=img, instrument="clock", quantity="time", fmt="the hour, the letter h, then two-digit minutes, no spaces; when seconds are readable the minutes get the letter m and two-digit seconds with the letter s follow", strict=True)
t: 3h42
